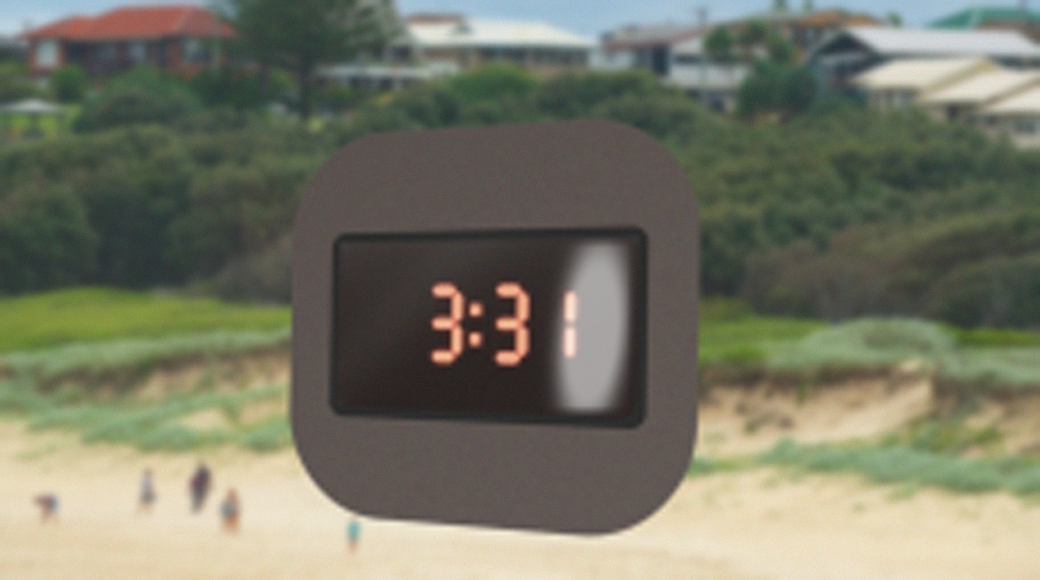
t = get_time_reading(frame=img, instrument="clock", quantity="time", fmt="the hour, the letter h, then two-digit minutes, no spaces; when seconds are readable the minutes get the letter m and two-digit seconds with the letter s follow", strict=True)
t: 3h31
